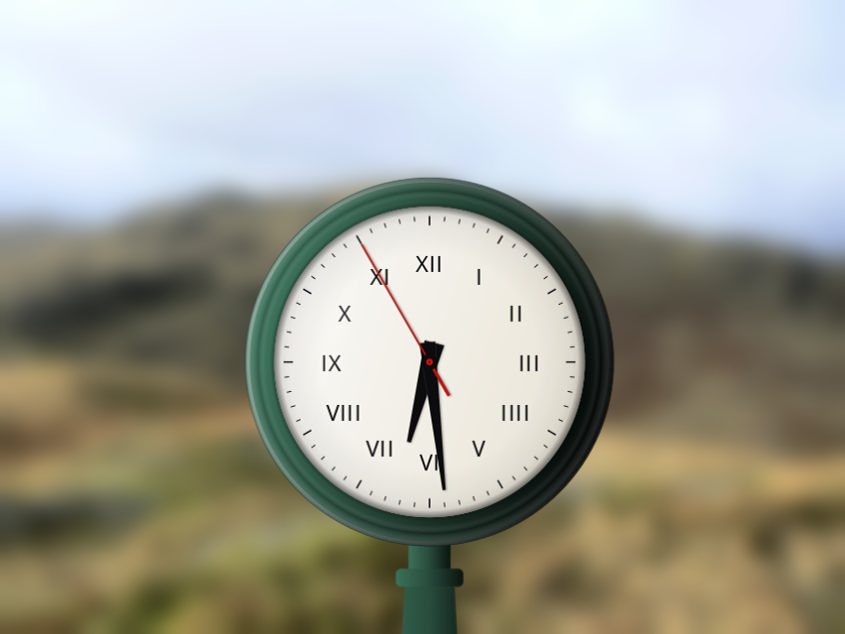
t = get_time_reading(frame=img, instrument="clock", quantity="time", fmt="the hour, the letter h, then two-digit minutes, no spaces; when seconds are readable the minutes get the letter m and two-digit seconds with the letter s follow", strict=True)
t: 6h28m55s
